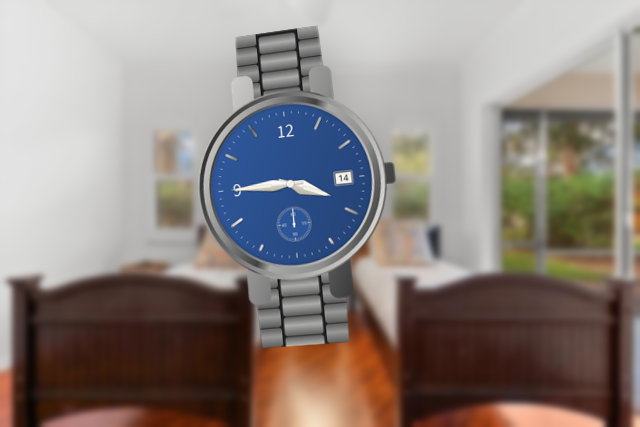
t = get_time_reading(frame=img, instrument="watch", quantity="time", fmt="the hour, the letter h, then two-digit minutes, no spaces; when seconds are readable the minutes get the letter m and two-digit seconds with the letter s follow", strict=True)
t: 3h45
